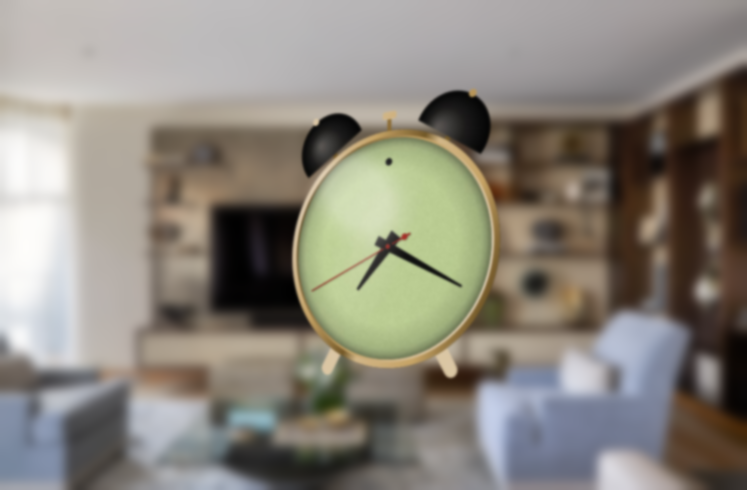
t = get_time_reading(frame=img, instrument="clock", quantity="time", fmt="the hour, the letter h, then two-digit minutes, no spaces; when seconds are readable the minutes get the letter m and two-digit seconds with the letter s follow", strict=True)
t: 7h19m41s
